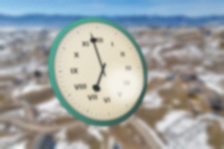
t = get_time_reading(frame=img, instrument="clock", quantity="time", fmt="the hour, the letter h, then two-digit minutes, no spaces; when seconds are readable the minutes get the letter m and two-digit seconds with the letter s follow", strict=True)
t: 6h58
